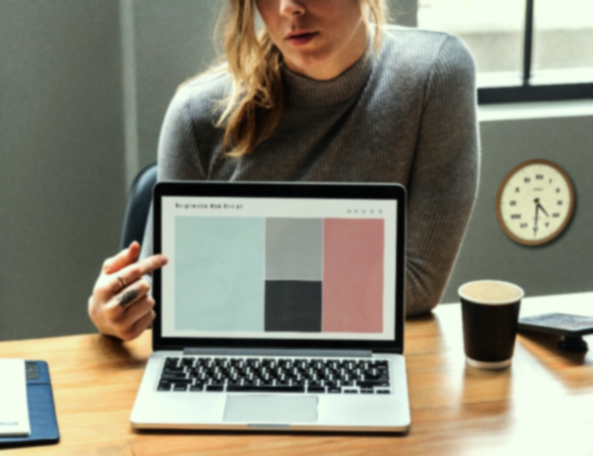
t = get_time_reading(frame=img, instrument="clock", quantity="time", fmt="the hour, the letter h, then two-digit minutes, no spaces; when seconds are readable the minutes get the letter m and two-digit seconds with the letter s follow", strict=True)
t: 4h30
